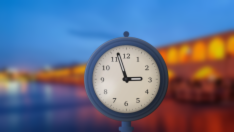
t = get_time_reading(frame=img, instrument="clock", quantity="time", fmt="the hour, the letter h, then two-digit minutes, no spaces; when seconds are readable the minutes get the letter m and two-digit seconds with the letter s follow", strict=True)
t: 2h57
